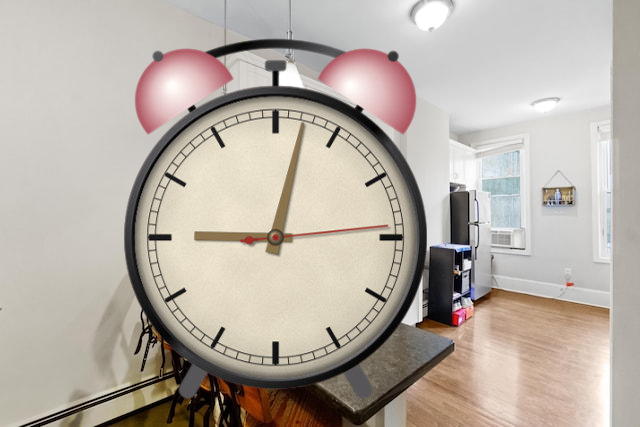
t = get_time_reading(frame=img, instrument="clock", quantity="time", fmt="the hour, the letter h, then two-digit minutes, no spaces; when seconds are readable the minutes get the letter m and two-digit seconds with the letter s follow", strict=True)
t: 9h02m14s
